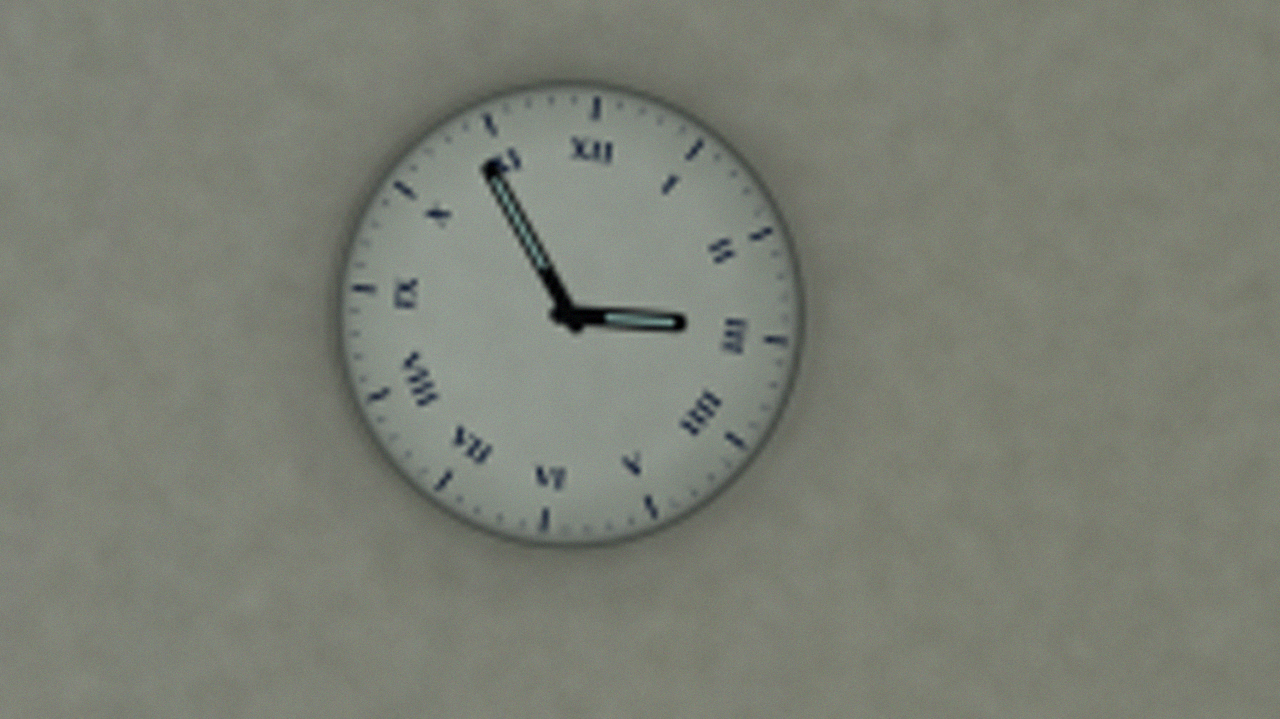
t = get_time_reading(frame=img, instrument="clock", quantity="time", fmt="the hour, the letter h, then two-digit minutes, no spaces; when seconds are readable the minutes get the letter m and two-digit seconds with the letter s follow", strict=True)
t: 2h54
